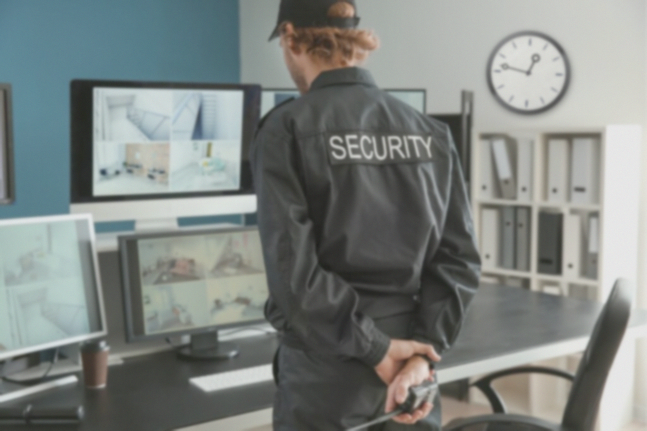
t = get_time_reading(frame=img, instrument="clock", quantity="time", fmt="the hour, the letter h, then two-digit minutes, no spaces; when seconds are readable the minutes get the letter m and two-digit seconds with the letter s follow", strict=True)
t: 12h47
